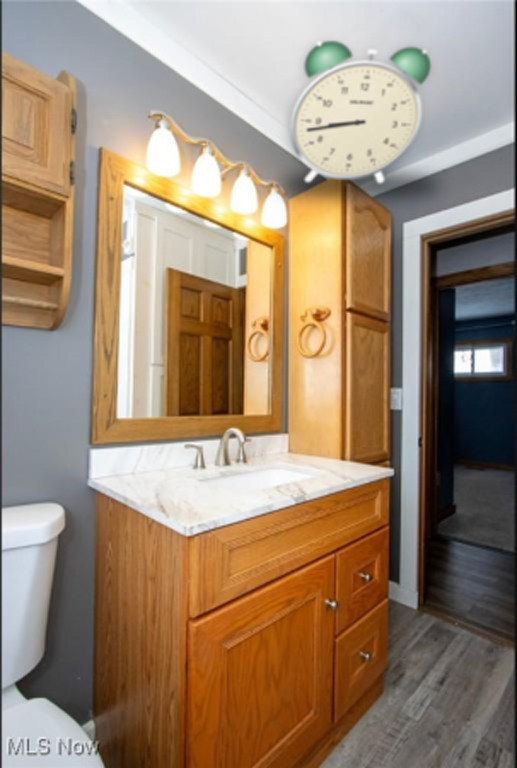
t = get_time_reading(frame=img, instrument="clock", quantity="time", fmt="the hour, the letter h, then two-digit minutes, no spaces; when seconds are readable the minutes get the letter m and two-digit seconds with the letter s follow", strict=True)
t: 8h43
